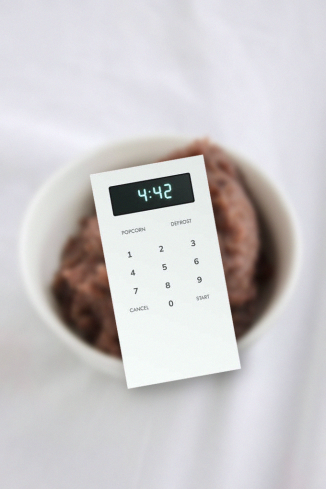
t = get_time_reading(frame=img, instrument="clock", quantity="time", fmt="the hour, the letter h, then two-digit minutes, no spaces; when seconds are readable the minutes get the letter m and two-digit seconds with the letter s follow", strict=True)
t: 4h42
